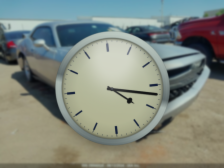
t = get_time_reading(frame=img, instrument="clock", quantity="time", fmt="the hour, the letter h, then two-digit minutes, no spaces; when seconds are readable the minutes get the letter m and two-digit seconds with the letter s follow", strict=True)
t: 4h17
